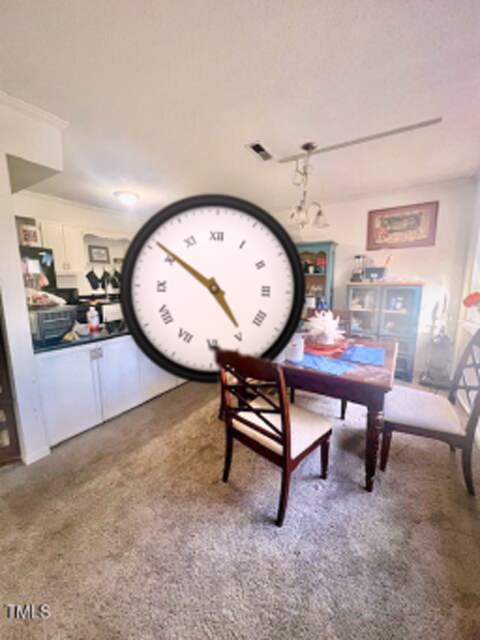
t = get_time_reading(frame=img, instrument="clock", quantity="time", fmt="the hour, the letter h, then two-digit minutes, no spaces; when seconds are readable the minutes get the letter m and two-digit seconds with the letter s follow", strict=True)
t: 4h51
